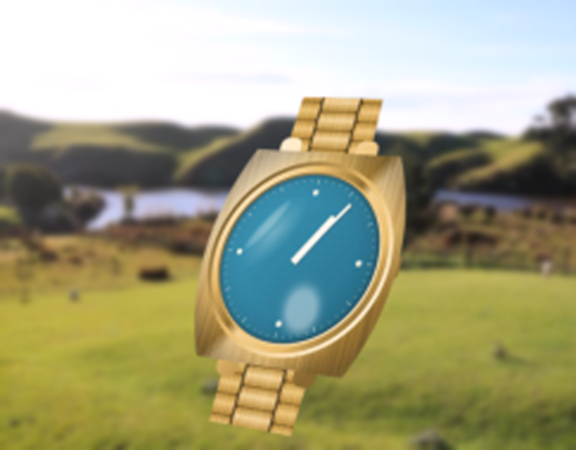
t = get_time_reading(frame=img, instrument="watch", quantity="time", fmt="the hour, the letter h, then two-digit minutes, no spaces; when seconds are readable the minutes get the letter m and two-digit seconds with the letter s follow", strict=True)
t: 1h06
